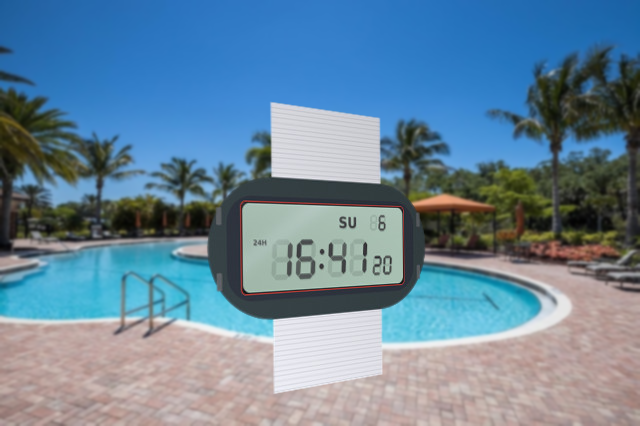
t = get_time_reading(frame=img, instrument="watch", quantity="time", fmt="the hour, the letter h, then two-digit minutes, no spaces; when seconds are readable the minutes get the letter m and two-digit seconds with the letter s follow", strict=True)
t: 16h41m20s
